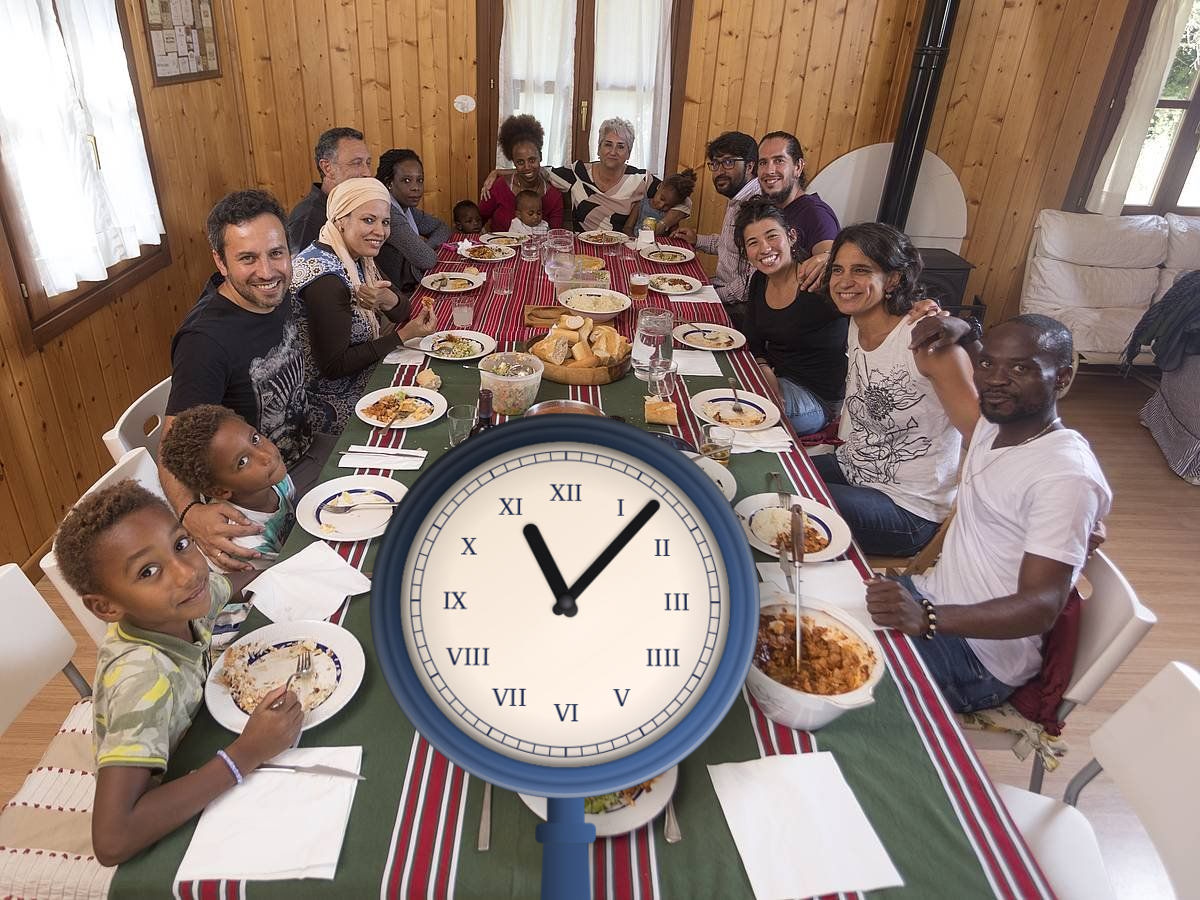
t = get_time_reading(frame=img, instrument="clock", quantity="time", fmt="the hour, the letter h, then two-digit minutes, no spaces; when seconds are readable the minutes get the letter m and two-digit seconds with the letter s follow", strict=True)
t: 11h07
